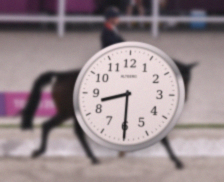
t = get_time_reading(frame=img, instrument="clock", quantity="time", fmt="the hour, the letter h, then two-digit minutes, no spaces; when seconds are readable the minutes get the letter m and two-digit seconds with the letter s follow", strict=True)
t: 8h30
